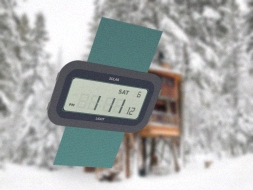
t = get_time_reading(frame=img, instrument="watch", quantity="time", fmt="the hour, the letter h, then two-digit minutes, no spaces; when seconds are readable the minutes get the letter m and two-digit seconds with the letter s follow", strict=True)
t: 1h11m12s
